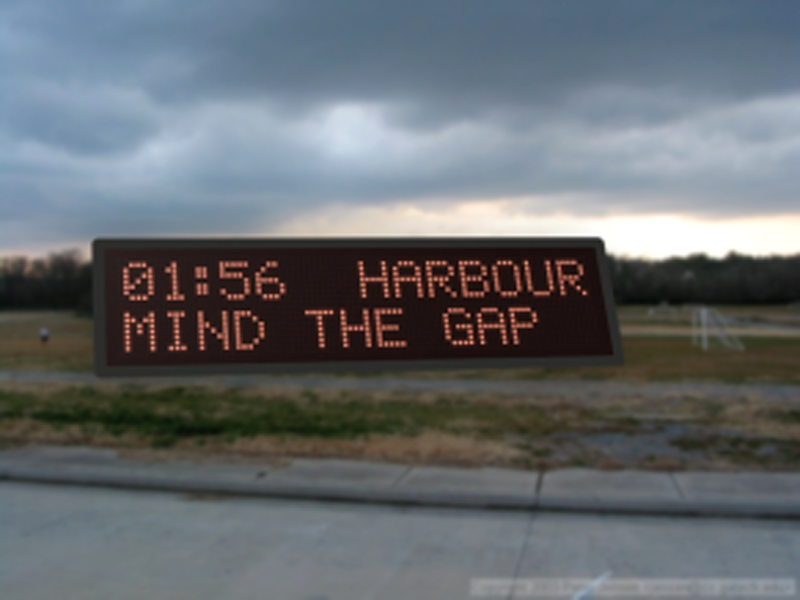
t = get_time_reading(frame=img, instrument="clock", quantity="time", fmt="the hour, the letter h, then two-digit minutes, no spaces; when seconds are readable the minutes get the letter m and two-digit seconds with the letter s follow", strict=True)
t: 1h56
